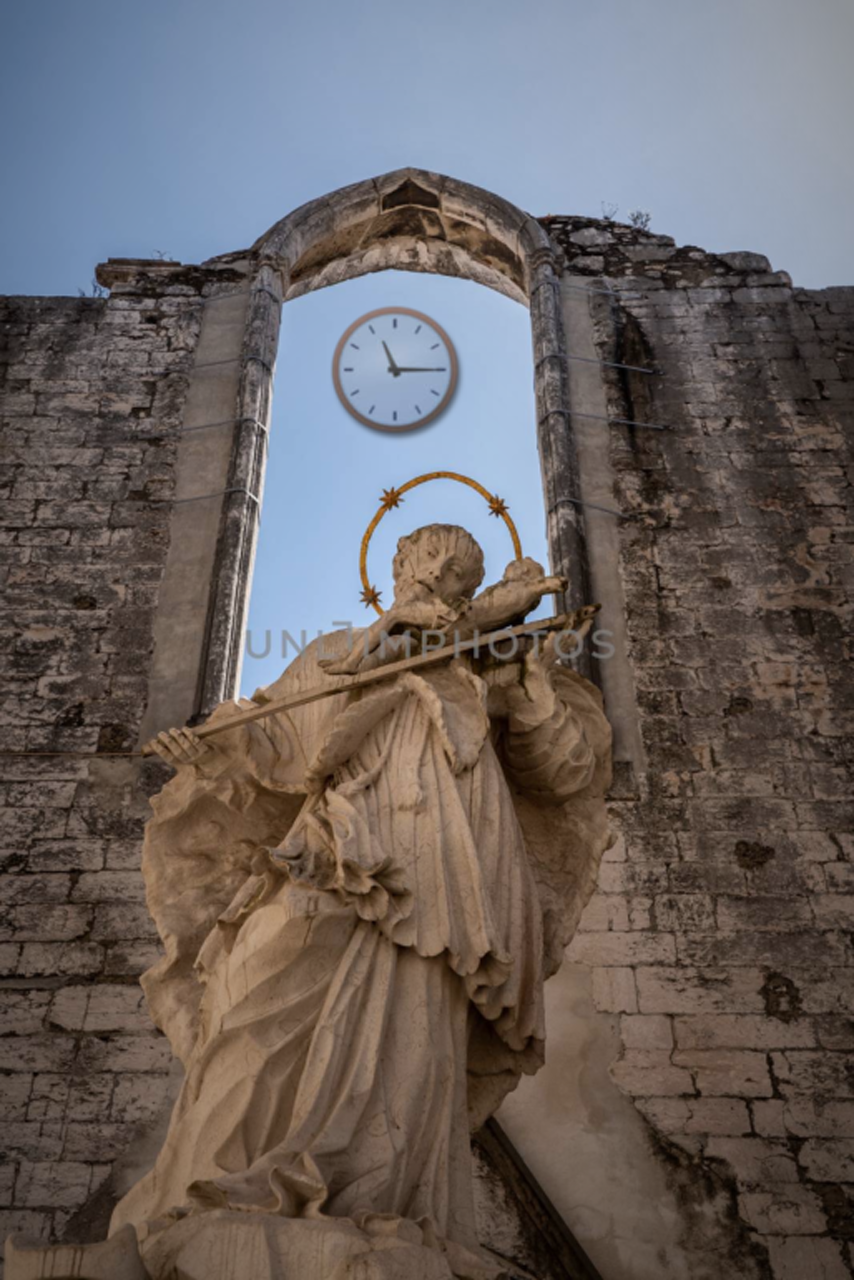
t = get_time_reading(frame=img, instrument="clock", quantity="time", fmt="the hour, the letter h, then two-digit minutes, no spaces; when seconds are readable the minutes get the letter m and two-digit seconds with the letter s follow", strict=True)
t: 11h15
